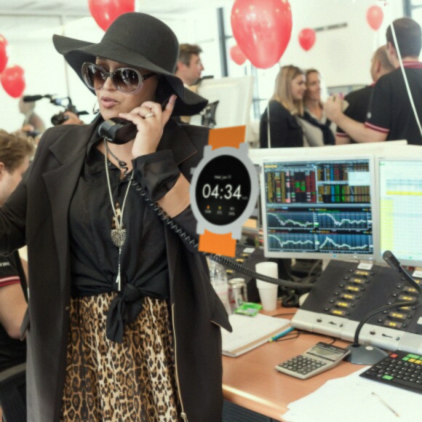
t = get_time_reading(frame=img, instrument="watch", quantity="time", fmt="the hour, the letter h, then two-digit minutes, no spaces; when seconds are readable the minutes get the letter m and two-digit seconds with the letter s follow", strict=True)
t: 4h34
